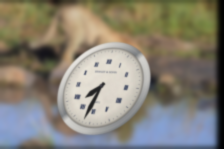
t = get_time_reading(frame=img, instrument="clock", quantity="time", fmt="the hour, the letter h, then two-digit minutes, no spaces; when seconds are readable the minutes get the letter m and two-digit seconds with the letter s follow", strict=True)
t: 7h32
